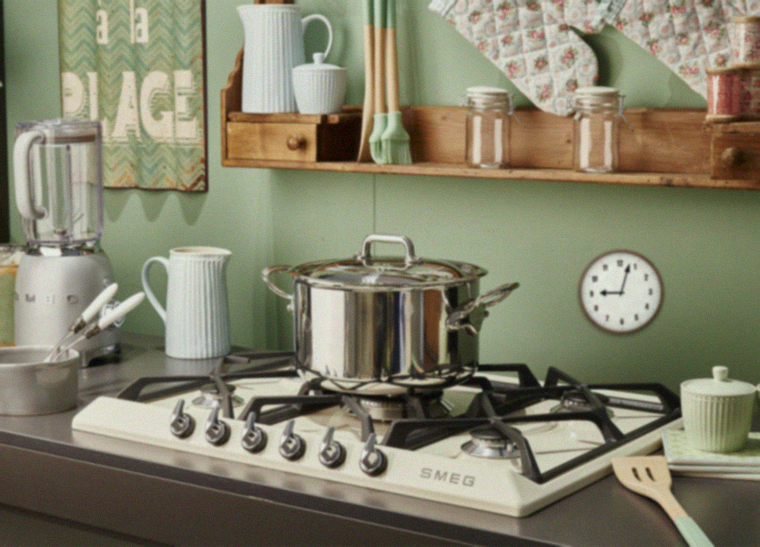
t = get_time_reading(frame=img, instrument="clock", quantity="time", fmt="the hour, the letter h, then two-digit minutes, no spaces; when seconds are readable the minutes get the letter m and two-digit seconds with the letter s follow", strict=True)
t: 9h03
